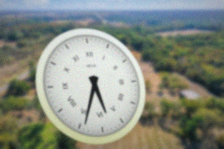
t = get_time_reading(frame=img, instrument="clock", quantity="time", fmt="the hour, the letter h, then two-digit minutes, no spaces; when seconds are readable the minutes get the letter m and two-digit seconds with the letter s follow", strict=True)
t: 5h34
